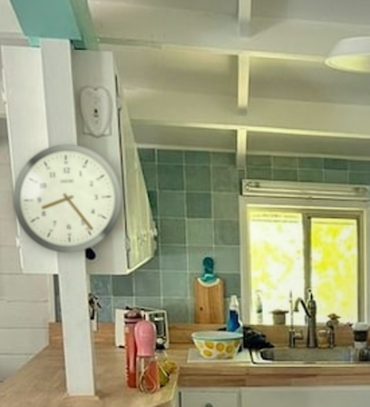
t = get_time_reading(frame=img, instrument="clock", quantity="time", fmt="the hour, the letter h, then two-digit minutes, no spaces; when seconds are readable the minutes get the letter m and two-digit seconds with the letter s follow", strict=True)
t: 8h24
